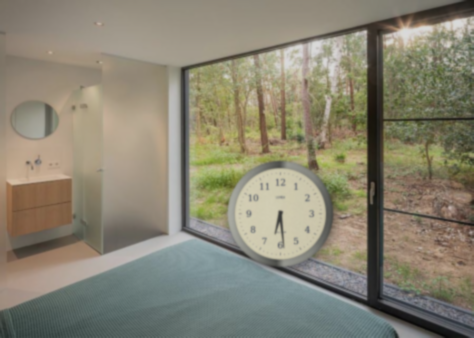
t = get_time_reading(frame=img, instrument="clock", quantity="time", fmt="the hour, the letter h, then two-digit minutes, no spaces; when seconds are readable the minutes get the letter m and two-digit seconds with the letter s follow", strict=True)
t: 6h29
